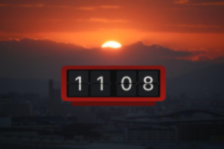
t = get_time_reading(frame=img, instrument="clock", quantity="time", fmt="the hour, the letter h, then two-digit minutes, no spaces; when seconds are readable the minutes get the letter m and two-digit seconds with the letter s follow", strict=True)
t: 11h08
